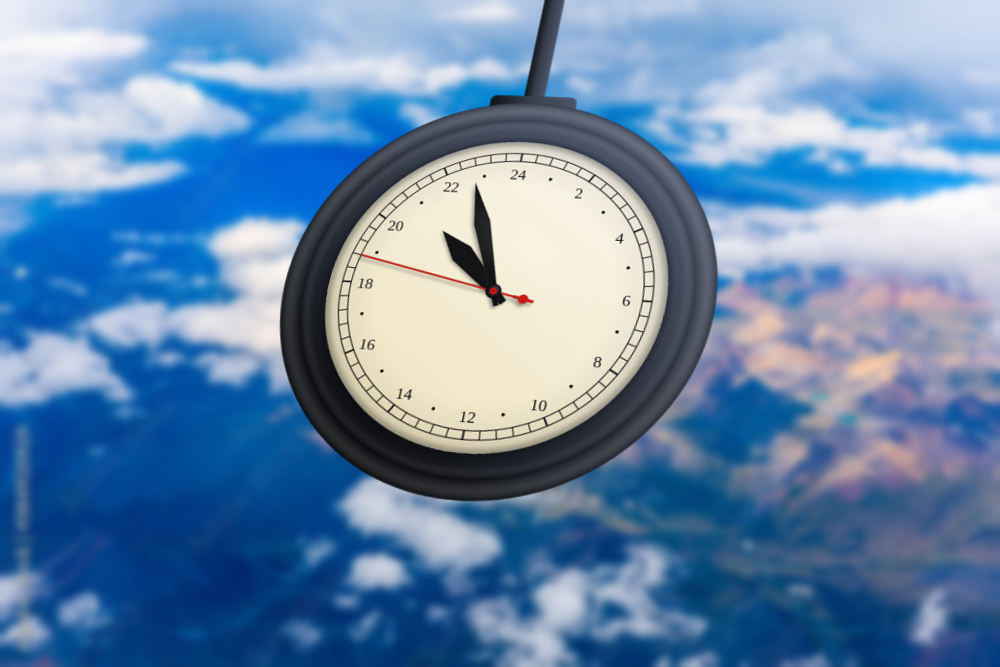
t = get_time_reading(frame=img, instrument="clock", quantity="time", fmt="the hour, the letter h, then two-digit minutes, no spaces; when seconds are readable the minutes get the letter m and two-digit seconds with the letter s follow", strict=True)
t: 20h56m47s
